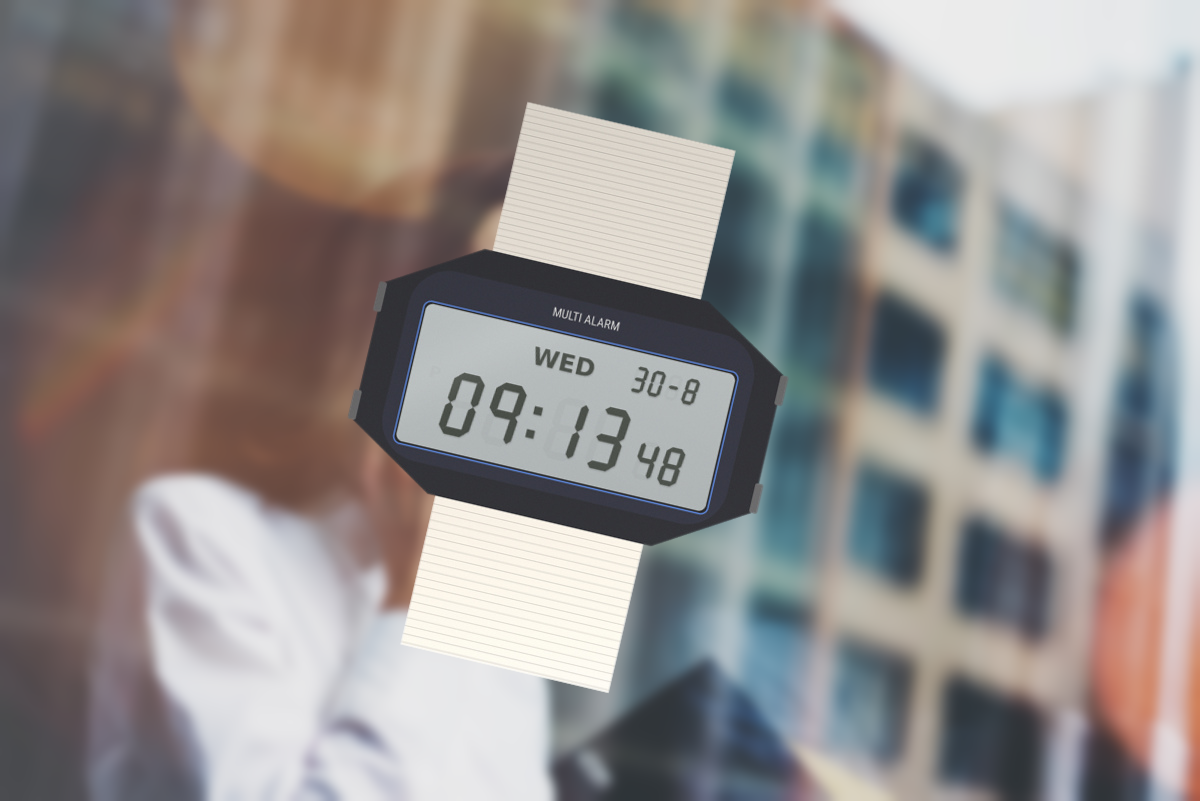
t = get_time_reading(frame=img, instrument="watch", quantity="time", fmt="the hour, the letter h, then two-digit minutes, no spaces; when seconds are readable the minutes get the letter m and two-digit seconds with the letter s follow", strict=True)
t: 9h13m48s
